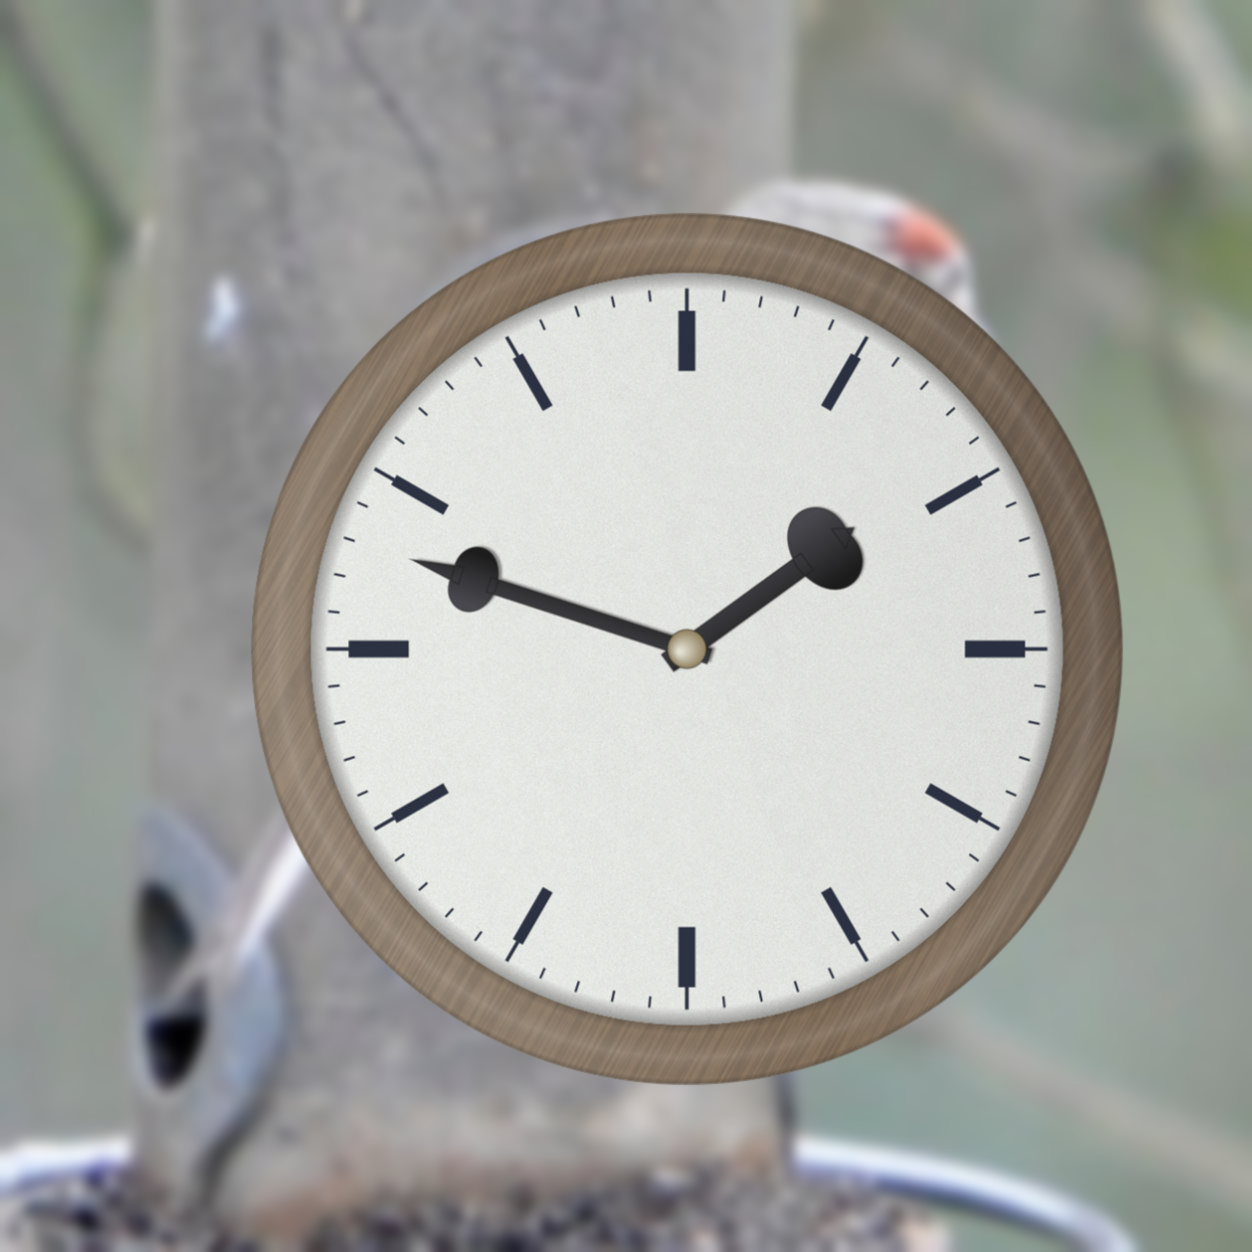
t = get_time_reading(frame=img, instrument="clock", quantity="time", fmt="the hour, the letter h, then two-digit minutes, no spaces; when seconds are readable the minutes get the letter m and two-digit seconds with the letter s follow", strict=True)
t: 1h48
